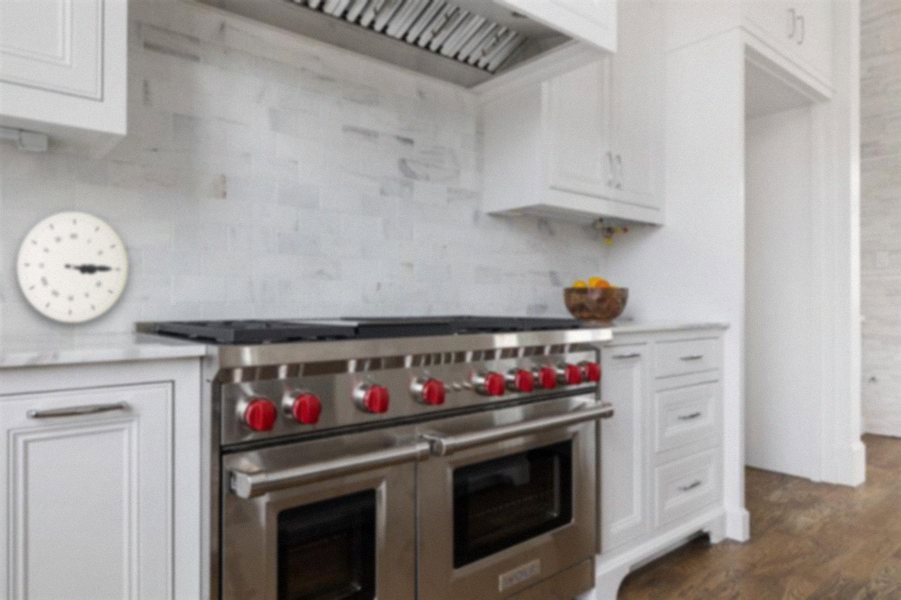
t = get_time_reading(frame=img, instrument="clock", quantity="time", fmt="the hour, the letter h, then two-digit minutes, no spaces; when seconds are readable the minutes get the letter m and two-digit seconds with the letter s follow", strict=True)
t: 3h15
